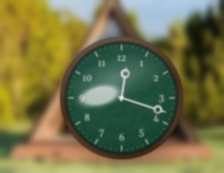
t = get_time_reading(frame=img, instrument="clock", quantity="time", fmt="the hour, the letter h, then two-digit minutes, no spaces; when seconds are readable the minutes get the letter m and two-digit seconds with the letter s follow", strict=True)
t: 12h18
